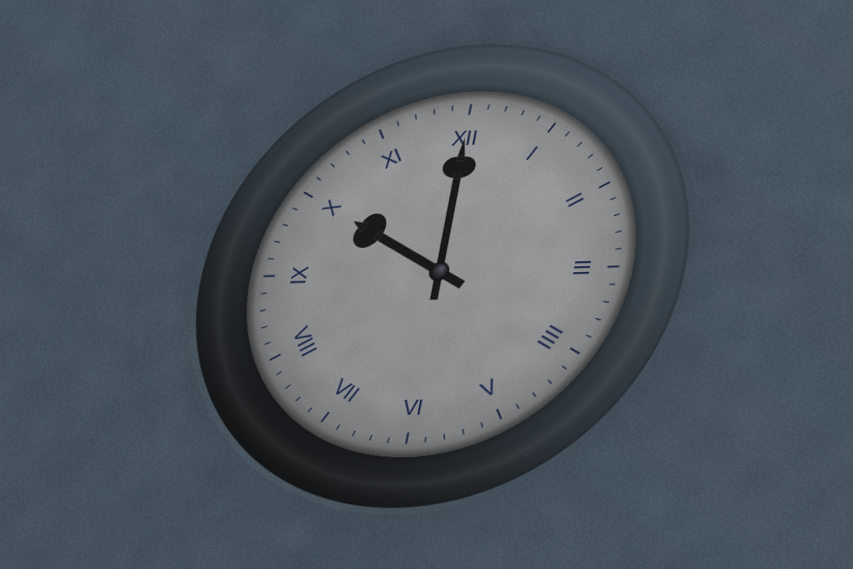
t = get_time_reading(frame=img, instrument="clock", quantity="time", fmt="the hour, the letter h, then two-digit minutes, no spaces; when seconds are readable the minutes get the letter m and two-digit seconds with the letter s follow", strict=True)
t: 10h00
